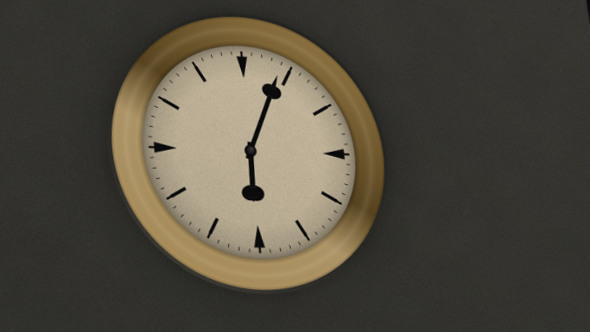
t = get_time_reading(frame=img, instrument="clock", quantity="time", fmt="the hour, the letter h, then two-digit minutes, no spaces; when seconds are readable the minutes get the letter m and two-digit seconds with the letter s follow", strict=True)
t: 6h04
